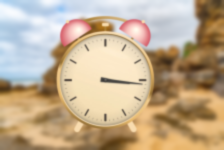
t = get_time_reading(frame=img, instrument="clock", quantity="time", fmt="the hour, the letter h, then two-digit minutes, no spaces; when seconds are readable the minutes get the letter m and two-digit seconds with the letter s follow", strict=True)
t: 3h16
